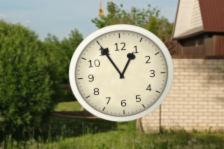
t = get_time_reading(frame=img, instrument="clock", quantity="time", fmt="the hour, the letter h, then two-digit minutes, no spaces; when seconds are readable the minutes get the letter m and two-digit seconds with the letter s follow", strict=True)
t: 12h55
